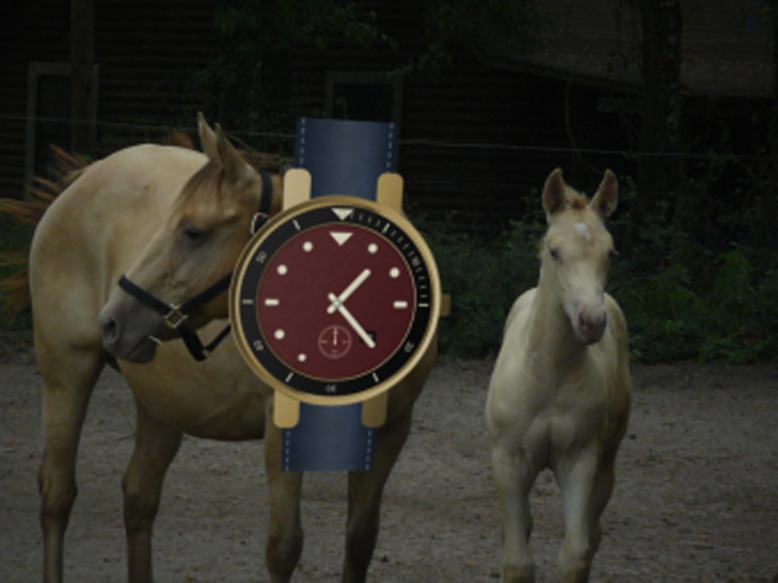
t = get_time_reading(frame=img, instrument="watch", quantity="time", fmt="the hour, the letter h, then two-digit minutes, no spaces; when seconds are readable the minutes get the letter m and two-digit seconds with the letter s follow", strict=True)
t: 1h23
